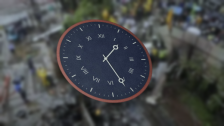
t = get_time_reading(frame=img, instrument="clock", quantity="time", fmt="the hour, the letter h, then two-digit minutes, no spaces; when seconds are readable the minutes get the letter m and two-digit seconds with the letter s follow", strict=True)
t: 1h26
